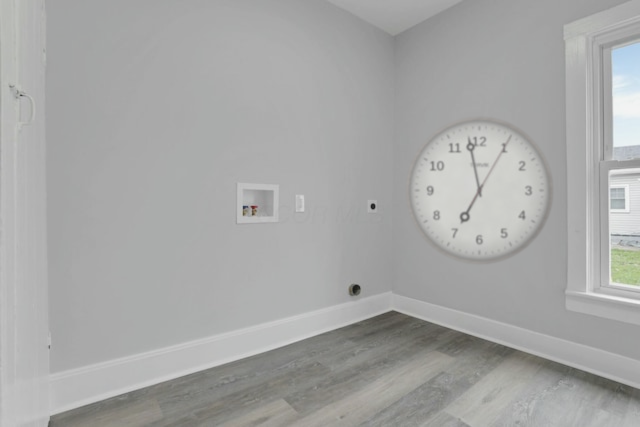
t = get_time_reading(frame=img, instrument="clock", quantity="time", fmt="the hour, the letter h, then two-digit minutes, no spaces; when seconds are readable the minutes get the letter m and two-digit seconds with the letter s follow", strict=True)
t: 6h58m05s
